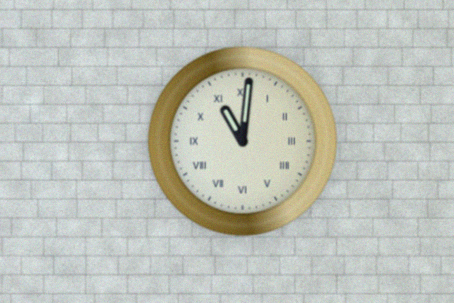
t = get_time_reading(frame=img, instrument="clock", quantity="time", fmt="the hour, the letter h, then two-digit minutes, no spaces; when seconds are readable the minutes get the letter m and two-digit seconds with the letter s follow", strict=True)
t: 11h01
